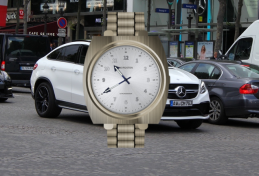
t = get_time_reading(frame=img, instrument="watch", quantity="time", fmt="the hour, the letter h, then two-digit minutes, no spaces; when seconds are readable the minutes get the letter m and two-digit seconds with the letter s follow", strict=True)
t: 10h40
